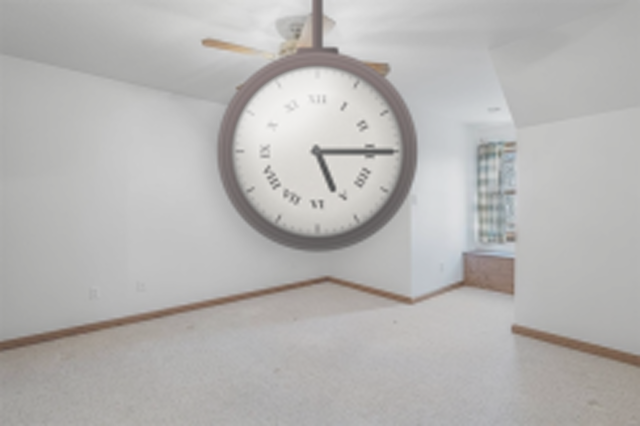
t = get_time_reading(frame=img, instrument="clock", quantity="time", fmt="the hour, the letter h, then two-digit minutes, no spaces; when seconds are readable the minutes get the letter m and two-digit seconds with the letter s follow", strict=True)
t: 5h15
